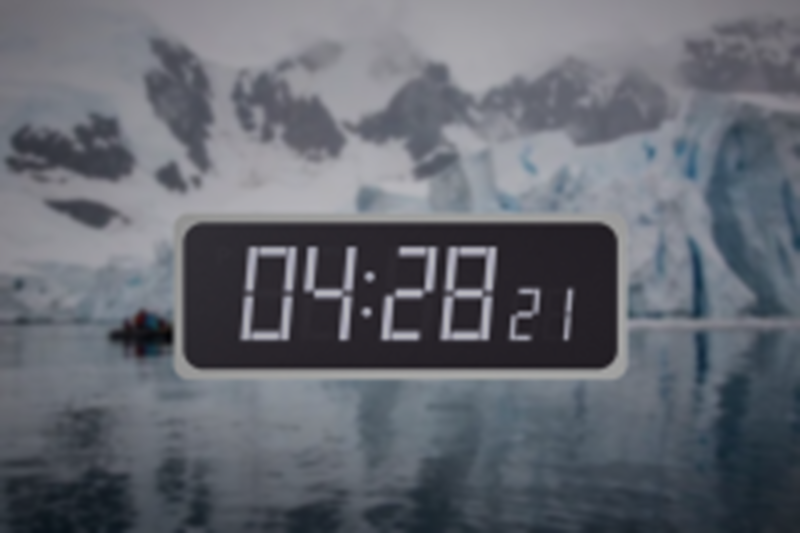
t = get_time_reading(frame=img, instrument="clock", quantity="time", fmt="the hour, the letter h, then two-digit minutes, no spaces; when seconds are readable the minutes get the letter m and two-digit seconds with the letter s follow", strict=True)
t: 4h28m21s
